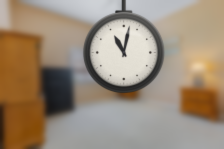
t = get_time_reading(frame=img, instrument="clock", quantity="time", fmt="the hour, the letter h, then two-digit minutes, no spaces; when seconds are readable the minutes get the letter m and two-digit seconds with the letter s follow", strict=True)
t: 11h02
